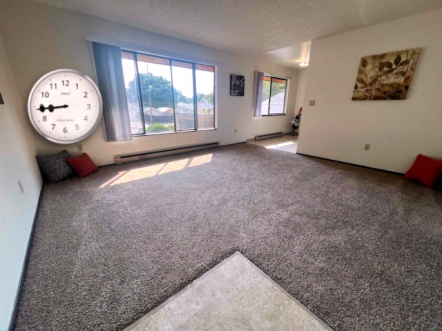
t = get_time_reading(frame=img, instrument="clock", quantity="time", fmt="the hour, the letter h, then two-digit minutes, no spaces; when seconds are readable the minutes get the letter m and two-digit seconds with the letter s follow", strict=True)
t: 8h44
